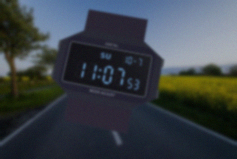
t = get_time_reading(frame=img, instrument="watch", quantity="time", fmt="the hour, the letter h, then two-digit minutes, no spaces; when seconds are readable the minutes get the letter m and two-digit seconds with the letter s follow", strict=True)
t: 11h07
